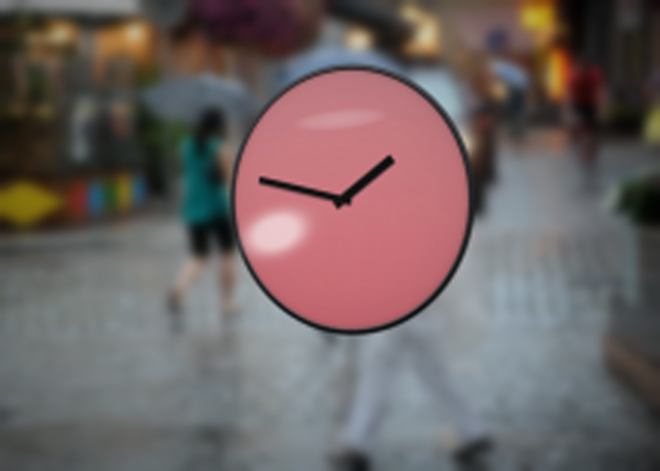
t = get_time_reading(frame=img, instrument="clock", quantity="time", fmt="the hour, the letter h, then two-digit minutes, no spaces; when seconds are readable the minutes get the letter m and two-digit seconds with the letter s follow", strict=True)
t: 1h47
